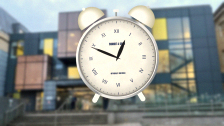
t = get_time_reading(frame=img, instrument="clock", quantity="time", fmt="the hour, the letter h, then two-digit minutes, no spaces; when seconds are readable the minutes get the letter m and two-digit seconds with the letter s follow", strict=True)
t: 12h49
